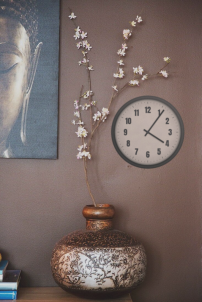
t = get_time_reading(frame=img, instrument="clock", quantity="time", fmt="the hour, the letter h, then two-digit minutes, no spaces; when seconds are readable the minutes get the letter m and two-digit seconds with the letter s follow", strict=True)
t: 4h06
